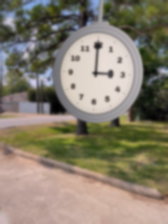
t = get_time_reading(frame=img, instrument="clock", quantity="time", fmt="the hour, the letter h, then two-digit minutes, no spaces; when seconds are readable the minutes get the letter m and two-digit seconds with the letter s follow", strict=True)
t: 3h00
